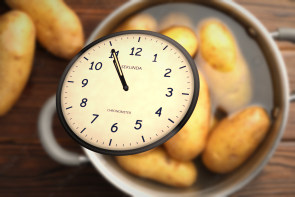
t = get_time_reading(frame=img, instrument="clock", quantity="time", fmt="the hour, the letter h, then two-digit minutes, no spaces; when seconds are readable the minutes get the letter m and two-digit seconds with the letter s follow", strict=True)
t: 10h55
